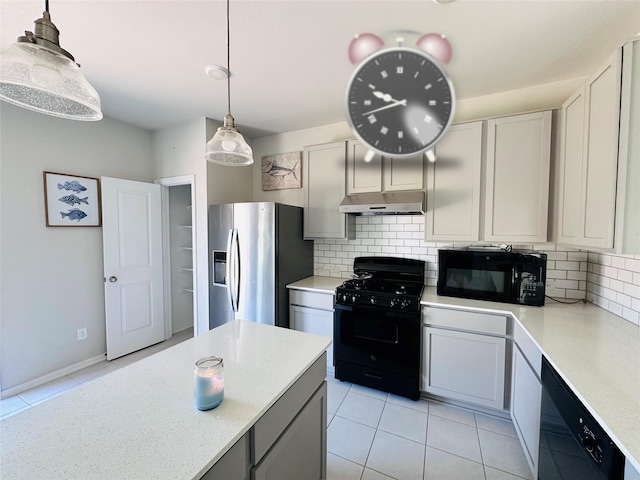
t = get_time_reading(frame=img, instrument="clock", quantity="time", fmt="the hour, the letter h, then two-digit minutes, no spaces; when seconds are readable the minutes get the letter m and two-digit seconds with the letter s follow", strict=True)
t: 9h42
